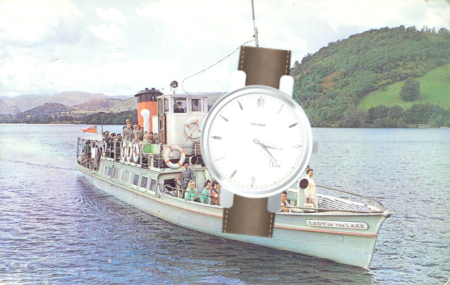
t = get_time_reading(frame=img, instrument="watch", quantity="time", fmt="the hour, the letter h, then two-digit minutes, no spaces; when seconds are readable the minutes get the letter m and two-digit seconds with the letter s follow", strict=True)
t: 3h22
